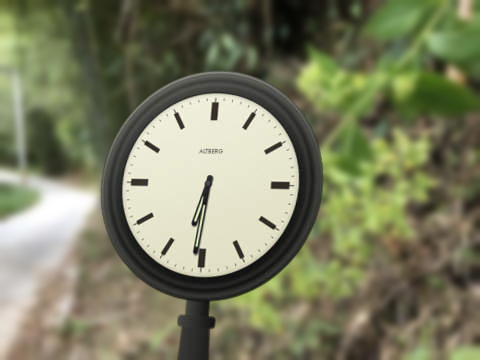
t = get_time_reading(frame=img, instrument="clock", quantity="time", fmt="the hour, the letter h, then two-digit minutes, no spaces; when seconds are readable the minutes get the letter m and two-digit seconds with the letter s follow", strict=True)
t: 6h31
